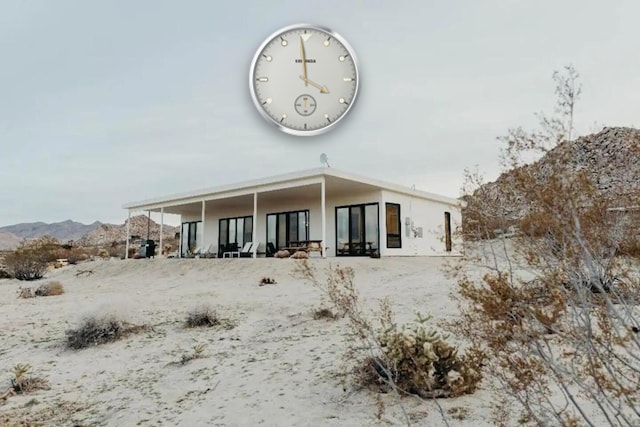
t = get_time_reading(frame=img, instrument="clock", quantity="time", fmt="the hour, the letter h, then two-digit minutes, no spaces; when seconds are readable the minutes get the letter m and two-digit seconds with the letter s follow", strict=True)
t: 3h59
